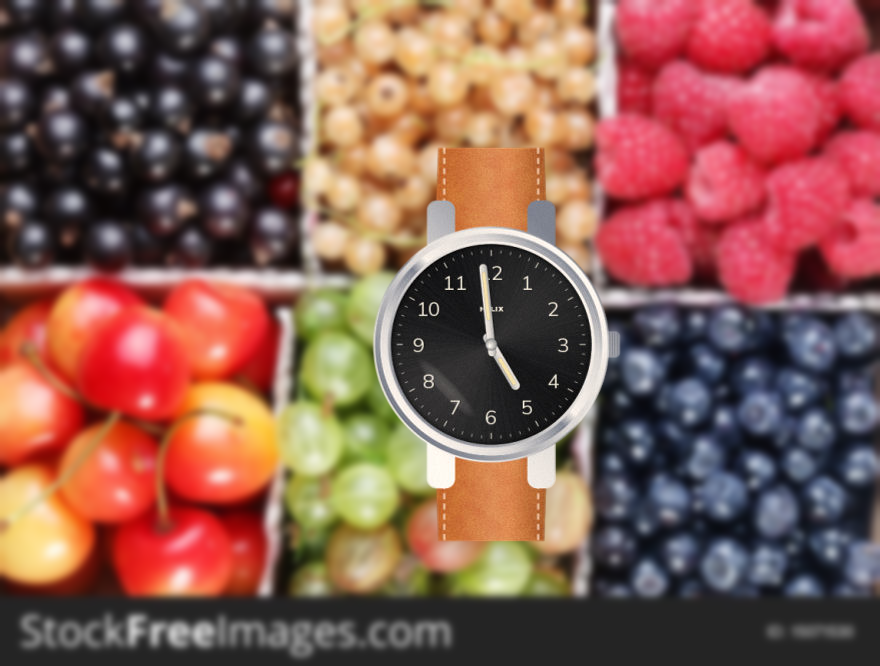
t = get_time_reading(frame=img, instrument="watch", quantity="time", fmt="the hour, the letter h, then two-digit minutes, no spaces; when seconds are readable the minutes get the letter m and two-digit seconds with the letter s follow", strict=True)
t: 4h59
